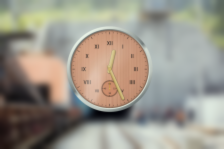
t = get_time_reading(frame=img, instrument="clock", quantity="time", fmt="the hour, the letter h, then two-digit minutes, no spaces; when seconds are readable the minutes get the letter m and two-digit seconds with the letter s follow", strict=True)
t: 12h26
